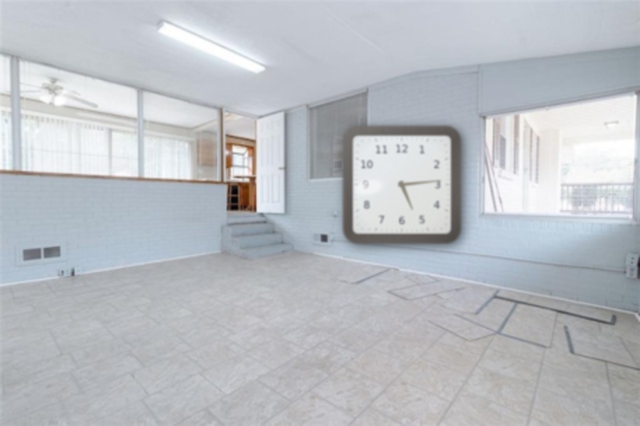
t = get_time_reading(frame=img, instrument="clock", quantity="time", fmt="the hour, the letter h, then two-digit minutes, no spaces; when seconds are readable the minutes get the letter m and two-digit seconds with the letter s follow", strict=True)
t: 5h14
